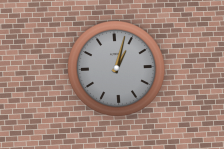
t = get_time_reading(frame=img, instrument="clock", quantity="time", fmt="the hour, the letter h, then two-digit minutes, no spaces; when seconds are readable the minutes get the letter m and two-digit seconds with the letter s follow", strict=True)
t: 1h03
